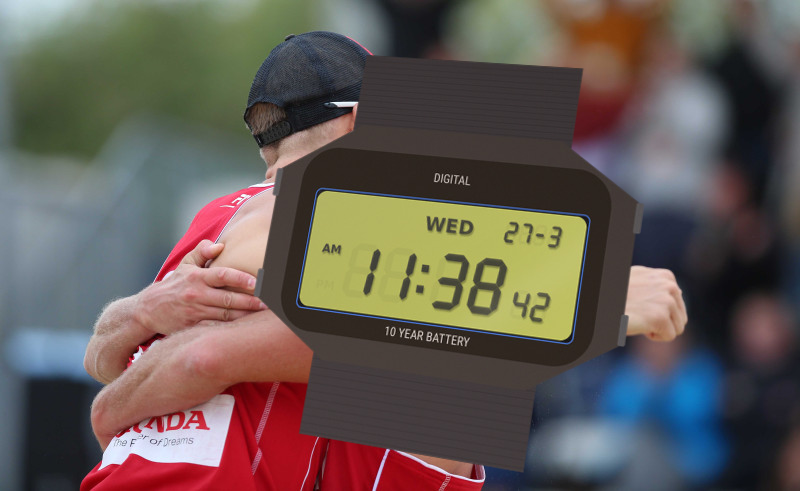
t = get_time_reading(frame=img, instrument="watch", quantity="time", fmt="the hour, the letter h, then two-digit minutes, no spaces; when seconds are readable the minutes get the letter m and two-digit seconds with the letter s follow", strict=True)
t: 11h38m42s
